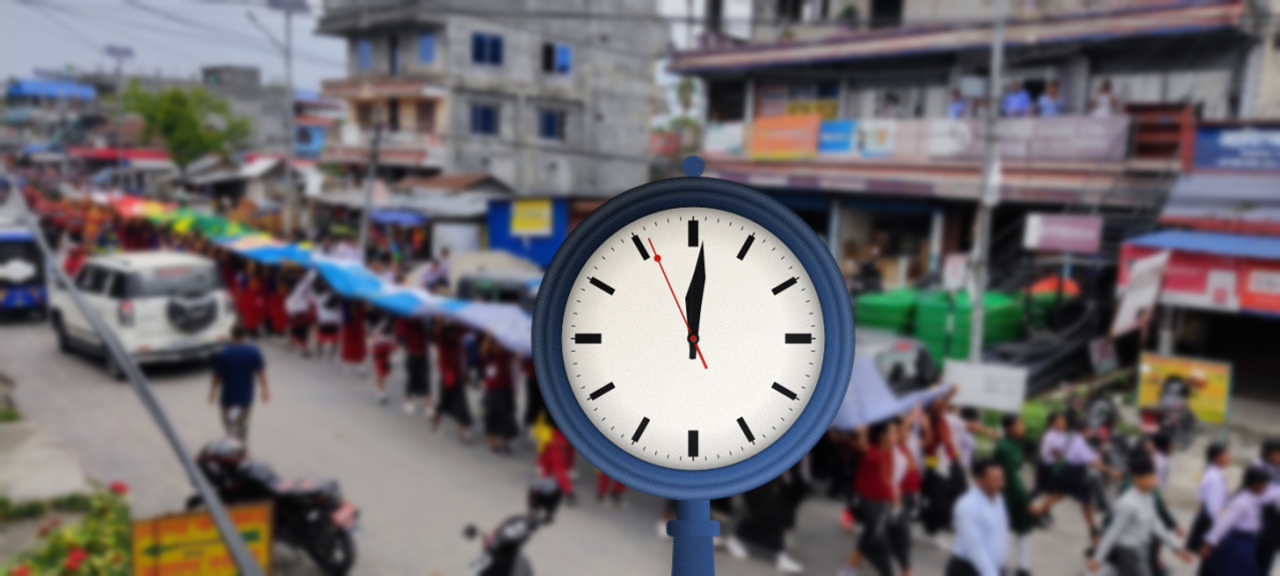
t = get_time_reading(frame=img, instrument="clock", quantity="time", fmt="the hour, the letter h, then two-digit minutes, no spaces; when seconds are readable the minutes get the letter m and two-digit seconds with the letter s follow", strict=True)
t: 12h00m56s
